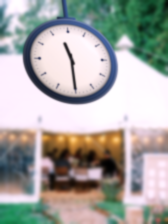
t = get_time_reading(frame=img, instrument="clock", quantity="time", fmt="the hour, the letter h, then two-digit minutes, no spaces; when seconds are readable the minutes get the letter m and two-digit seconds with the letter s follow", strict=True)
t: 11h30
